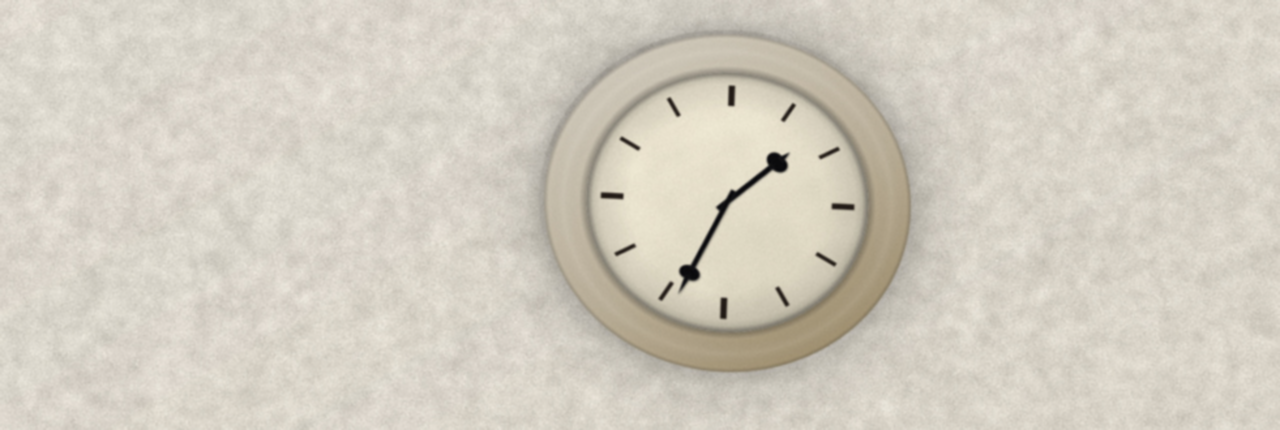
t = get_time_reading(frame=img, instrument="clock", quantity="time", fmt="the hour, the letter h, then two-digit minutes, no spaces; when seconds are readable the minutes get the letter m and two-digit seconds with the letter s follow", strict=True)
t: 1h34
